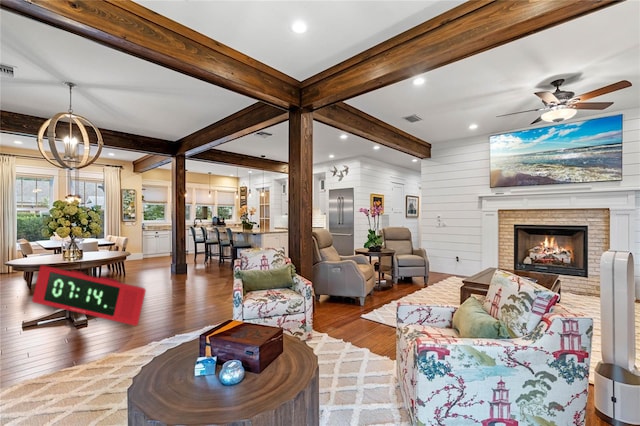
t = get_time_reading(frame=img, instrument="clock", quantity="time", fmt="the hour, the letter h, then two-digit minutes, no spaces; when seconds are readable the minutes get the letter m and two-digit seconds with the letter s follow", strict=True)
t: 7h14
